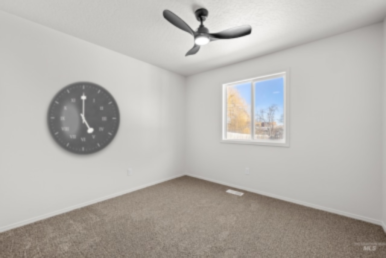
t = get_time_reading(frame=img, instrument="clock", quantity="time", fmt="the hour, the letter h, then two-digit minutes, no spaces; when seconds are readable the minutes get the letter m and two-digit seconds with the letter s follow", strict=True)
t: 5h00
